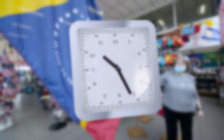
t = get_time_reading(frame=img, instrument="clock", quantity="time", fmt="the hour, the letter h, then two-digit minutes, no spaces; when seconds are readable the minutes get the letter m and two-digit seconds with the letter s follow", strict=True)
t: 10h26
